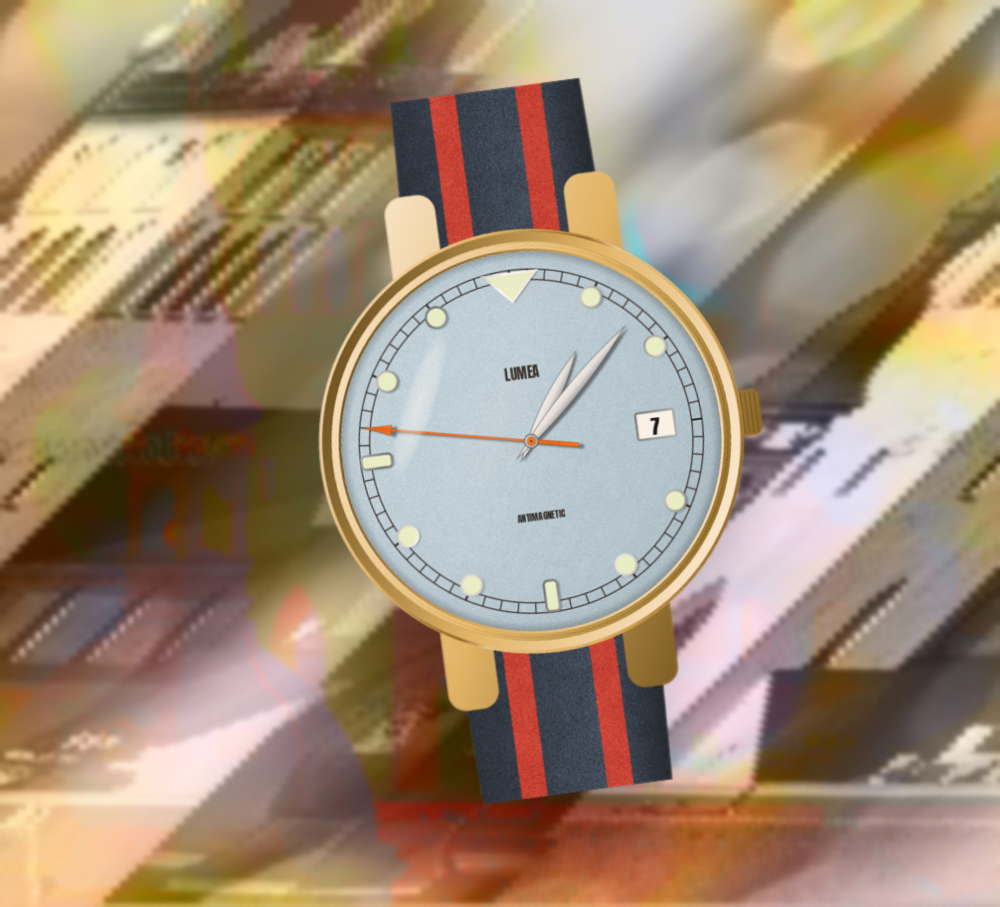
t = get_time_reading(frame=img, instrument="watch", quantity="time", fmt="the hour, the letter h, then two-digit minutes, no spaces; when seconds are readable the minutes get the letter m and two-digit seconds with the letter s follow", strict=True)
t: 1h07m47s
